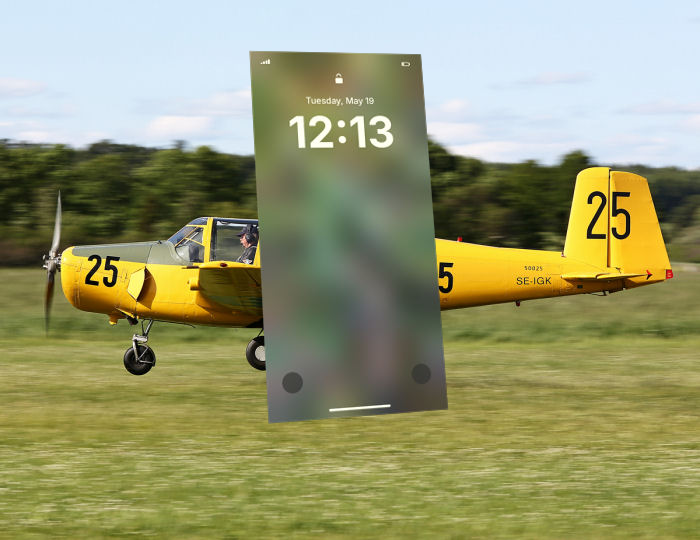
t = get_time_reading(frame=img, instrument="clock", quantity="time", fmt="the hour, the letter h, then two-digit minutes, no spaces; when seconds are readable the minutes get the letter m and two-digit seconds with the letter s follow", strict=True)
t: 12h13
